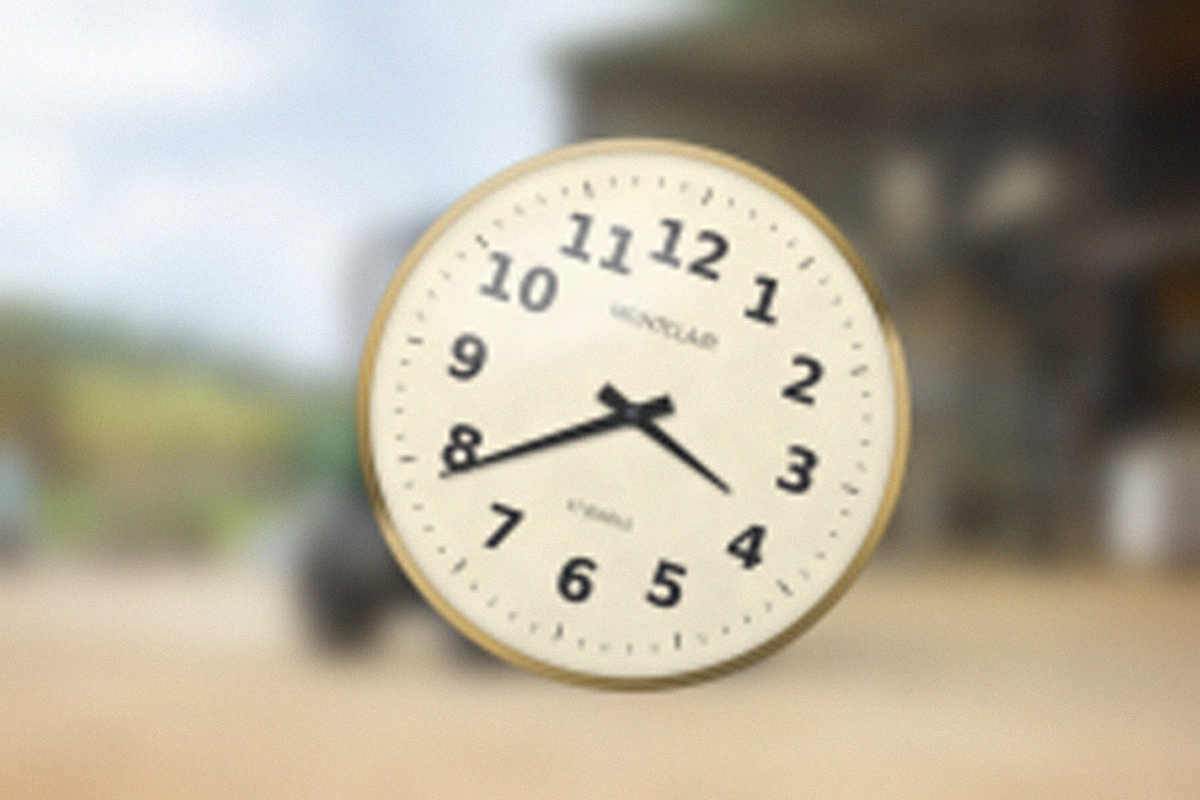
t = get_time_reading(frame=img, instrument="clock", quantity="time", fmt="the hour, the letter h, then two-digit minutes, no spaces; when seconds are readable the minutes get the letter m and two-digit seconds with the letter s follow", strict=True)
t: 3h39
